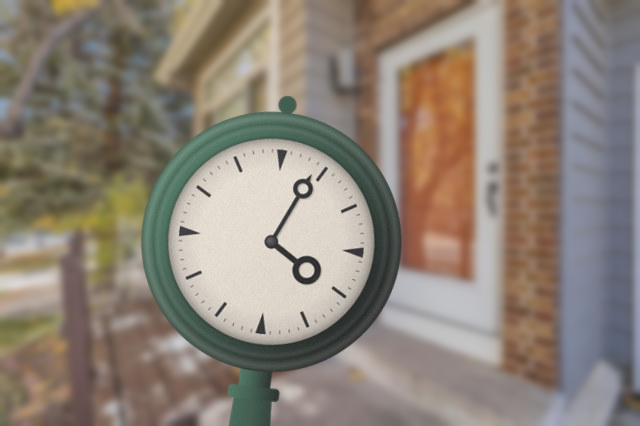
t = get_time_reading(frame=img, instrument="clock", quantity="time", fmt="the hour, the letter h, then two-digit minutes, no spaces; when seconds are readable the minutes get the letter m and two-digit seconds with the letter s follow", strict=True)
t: 4h04
